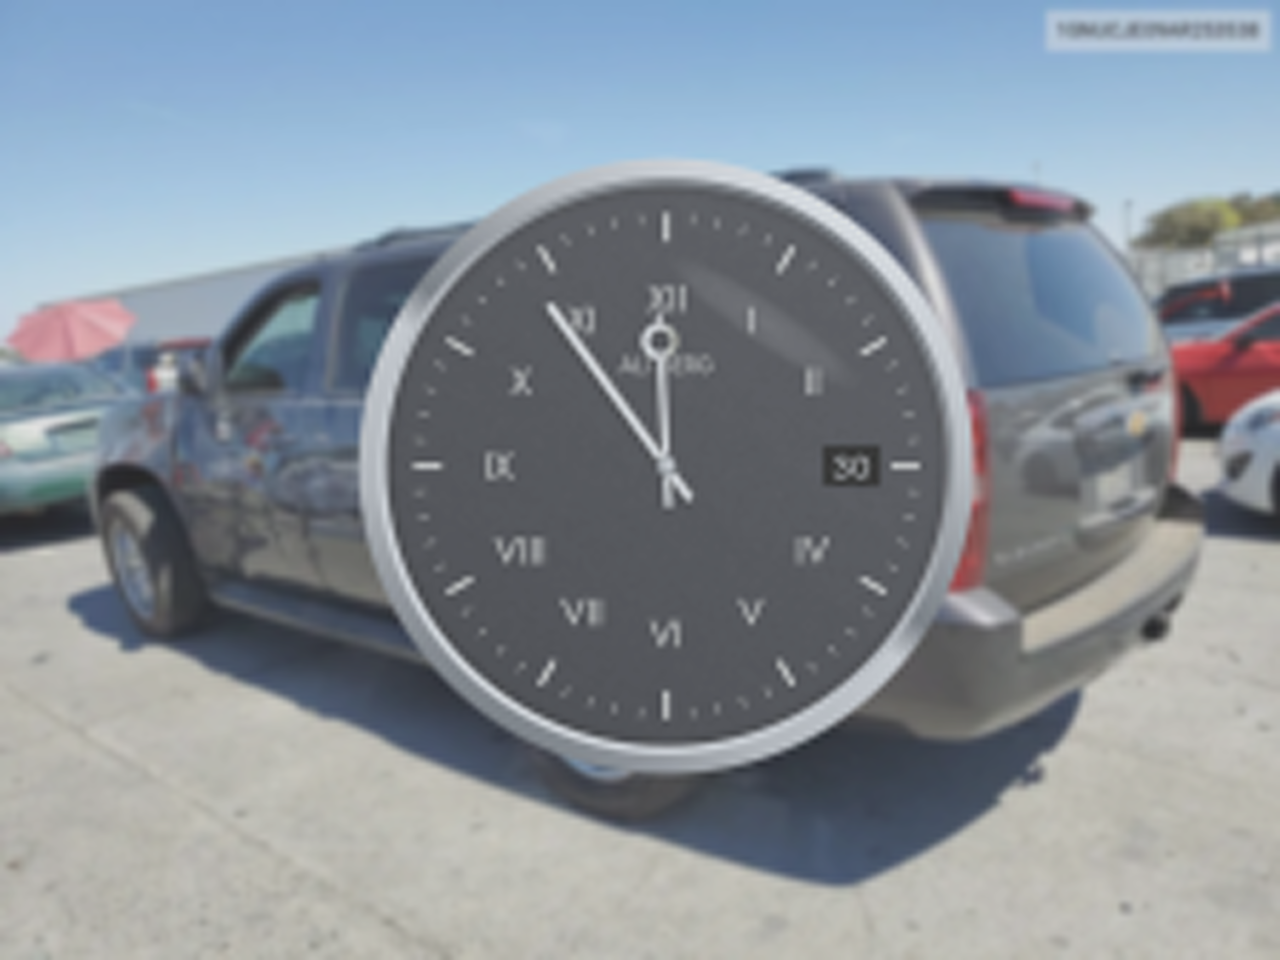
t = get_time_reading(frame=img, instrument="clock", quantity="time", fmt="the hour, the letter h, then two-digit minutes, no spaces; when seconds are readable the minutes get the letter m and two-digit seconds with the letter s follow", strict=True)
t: 11h54
